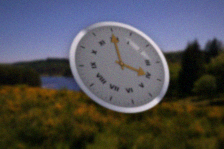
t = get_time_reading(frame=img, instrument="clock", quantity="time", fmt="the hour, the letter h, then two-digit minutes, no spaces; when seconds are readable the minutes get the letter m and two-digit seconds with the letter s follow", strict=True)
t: 4h00
